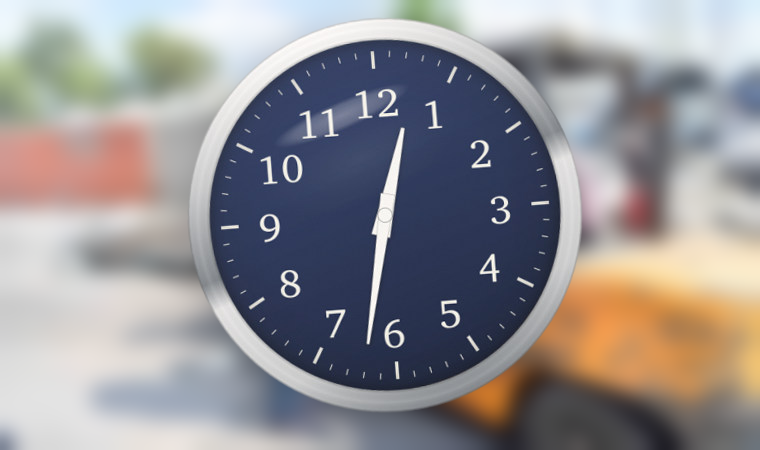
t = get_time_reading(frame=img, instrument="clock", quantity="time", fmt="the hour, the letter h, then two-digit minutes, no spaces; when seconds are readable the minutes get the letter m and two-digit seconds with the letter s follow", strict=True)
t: 12h32
